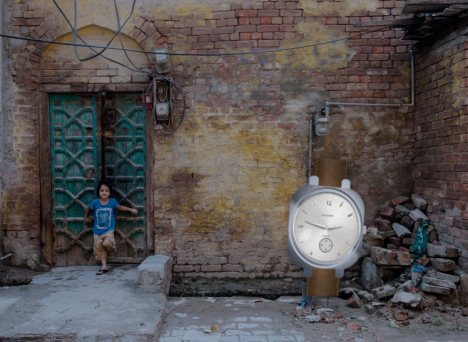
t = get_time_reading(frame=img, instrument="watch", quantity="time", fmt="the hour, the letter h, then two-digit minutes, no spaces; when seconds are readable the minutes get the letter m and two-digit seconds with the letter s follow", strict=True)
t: 2h47
